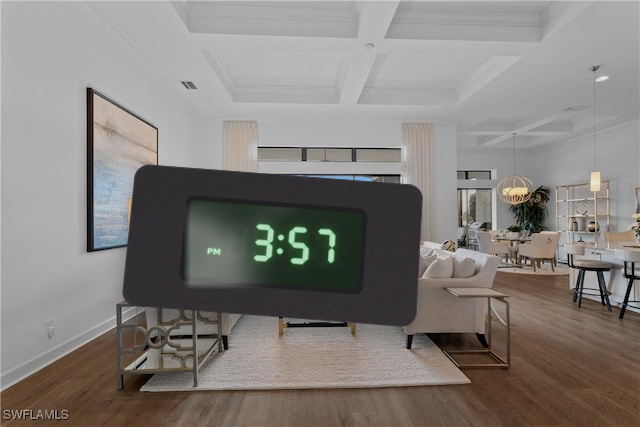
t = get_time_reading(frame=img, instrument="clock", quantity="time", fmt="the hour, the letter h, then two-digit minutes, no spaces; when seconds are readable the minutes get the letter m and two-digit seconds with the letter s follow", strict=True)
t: 3h57
